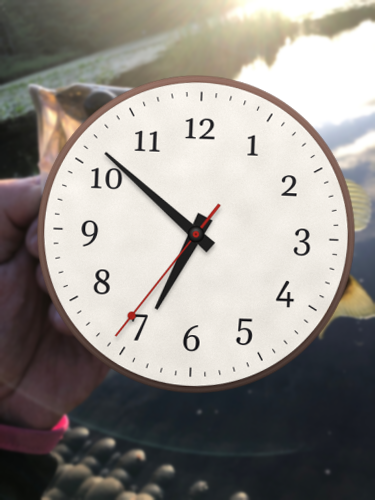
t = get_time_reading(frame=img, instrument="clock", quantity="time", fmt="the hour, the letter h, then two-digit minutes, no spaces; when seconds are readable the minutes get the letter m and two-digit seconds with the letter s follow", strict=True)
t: 6h51m36s
